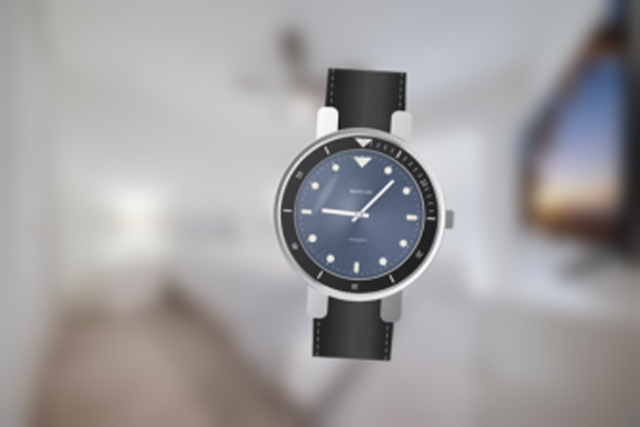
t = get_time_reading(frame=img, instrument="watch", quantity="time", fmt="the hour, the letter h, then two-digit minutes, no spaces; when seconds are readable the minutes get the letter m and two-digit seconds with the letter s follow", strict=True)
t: 9h07
